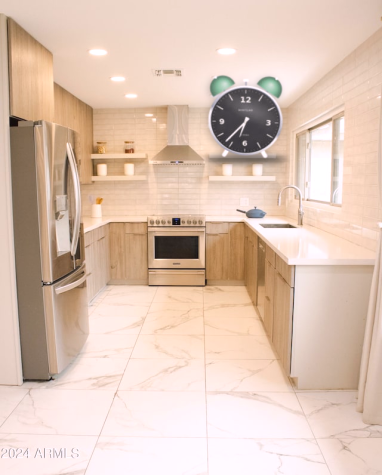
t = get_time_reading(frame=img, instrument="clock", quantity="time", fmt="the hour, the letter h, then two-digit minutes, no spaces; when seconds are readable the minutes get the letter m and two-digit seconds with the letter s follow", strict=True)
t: 6h37
